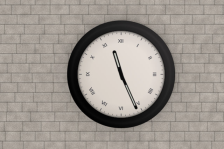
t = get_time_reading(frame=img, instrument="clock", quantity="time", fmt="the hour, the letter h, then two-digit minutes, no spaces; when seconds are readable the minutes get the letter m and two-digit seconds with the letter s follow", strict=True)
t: 11h26
